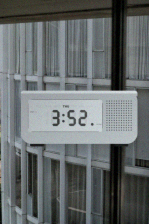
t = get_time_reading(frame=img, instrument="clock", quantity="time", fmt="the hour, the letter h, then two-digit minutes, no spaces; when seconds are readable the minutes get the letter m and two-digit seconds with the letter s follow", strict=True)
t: 3h52
